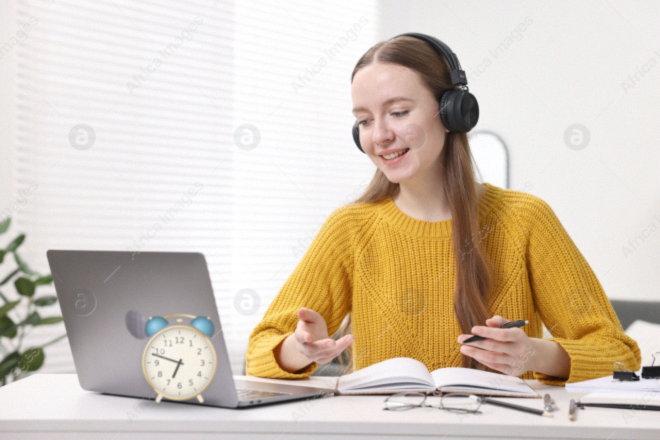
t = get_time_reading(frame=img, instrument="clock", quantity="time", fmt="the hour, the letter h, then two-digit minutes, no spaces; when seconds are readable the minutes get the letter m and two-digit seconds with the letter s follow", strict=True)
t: 6h48
